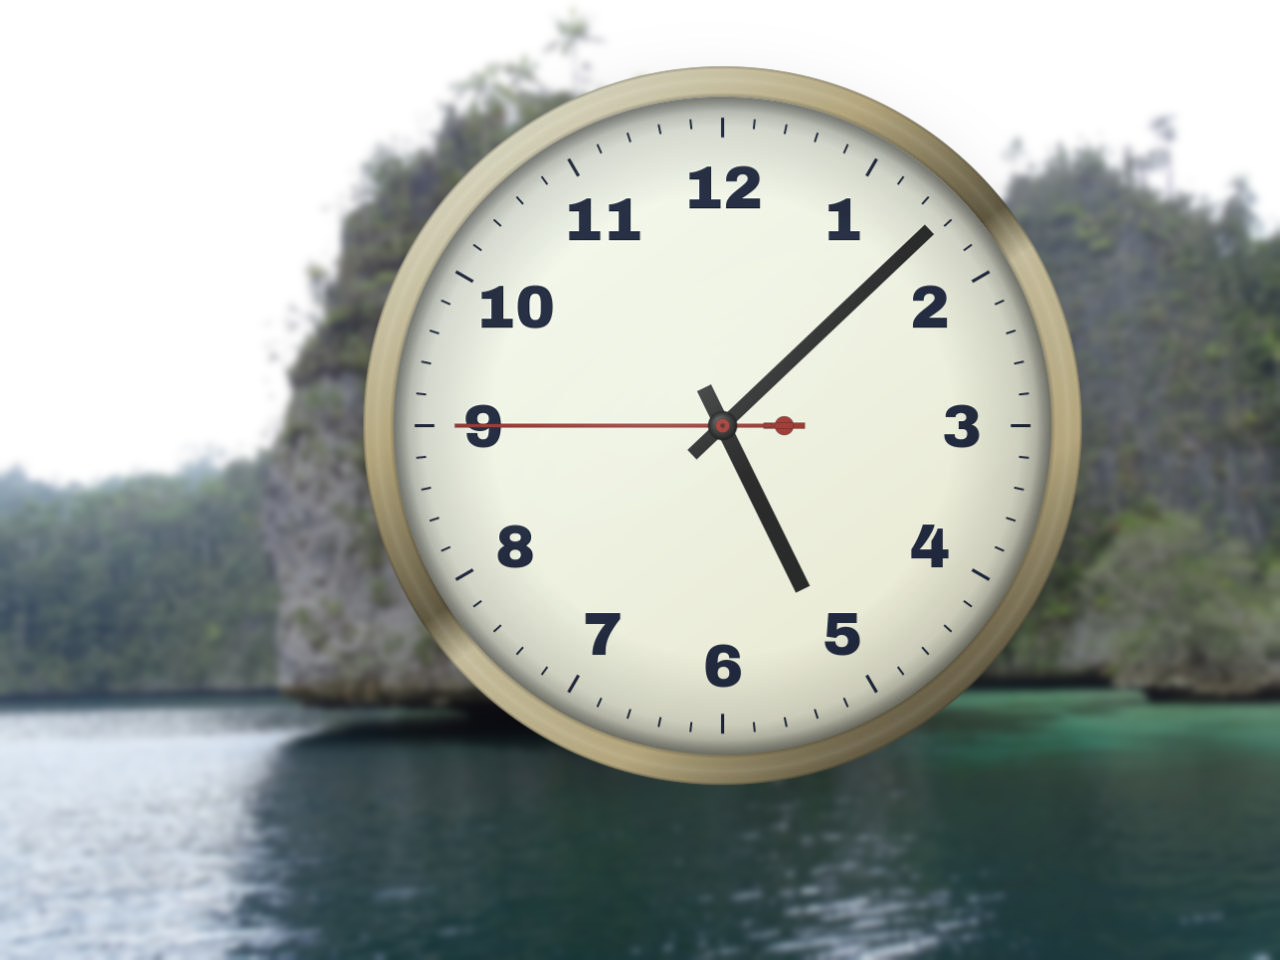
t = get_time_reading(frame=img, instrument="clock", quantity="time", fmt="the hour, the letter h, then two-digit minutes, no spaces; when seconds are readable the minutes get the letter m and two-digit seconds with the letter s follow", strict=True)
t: 5h07m45s
